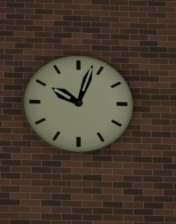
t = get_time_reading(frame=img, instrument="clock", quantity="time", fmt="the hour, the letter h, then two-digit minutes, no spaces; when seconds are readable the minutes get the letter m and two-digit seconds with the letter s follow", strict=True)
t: 10h03
